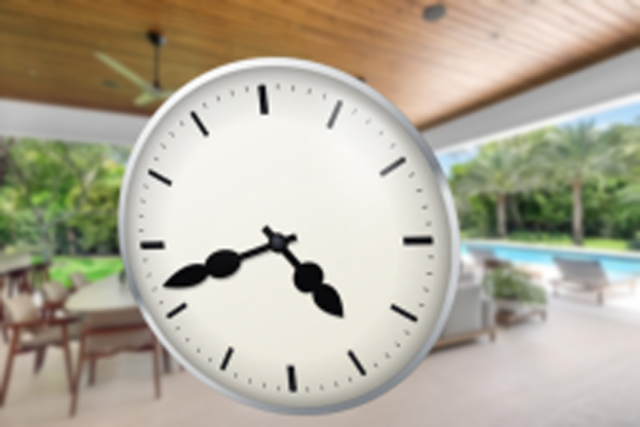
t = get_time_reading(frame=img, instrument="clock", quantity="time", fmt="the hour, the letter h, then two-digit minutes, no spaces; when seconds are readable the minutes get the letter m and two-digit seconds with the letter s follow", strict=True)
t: 4h42
